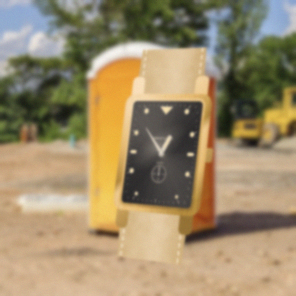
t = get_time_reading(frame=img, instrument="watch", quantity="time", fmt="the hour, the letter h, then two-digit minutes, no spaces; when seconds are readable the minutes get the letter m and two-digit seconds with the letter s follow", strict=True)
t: 12h53
